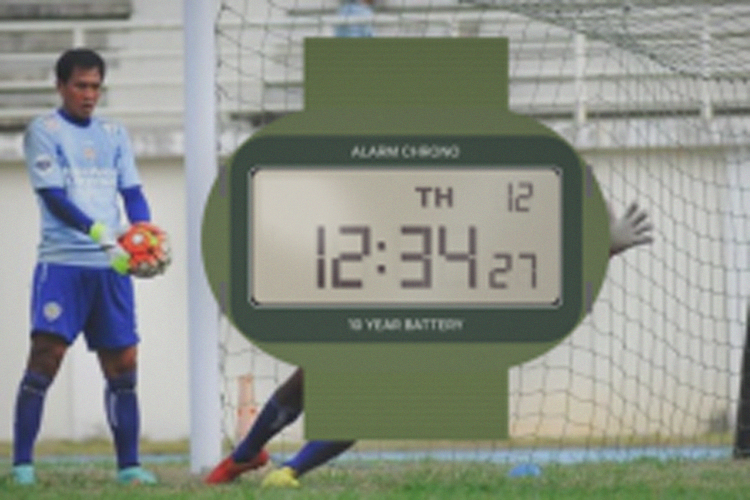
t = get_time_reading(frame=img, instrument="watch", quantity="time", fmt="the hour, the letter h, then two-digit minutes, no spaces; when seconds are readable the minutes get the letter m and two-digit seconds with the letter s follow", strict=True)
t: 12h34m27s
